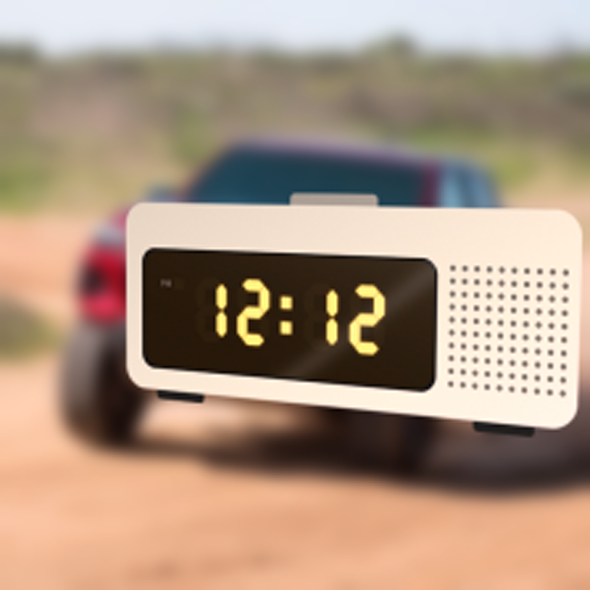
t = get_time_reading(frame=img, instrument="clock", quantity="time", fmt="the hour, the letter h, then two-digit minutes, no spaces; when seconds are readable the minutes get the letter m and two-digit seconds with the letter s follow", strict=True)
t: 12h12
